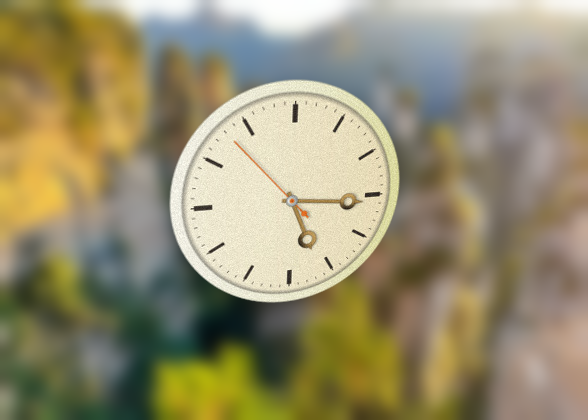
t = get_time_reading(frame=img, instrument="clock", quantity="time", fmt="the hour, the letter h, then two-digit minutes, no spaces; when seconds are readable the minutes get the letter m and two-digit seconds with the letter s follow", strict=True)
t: 5h15m53s
